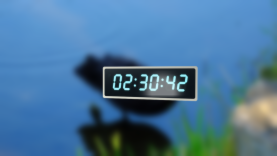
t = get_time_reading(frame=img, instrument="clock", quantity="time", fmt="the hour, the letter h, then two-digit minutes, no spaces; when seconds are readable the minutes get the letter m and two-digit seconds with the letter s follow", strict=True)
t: 2h30m42s
